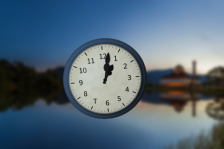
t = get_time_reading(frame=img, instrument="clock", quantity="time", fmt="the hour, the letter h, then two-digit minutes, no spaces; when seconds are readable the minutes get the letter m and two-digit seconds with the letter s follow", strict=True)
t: 1h02
